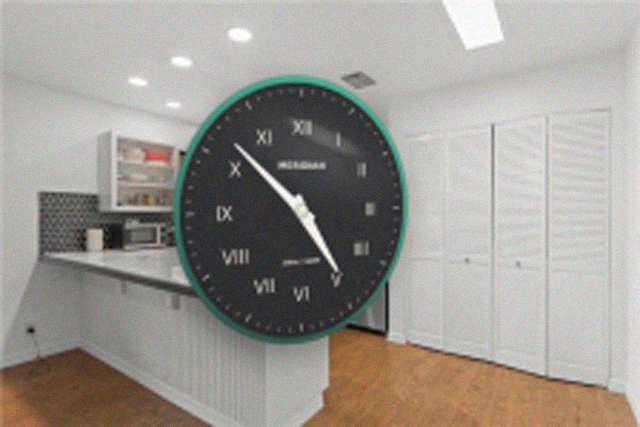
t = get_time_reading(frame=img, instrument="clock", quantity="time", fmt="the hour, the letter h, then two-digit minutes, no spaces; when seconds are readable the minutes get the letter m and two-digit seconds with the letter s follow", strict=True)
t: 4h52
